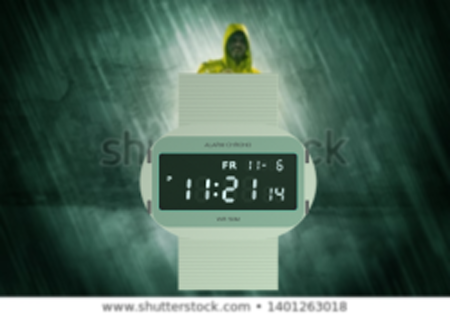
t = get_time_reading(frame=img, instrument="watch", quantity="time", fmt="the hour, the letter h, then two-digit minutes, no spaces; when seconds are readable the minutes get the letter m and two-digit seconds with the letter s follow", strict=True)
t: 11h21m14s
